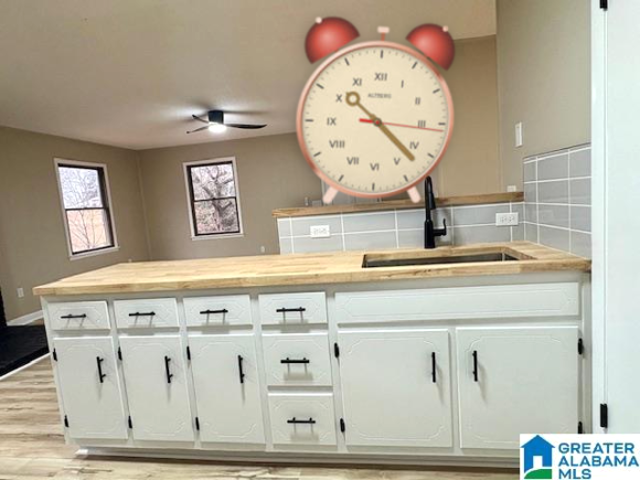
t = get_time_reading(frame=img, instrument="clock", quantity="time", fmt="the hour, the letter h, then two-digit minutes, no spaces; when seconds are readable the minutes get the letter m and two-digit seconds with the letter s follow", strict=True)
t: 10h22m16s
